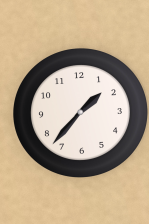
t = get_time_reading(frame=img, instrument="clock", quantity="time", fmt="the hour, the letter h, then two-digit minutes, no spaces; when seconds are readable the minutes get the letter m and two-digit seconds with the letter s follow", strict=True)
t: 1h37
